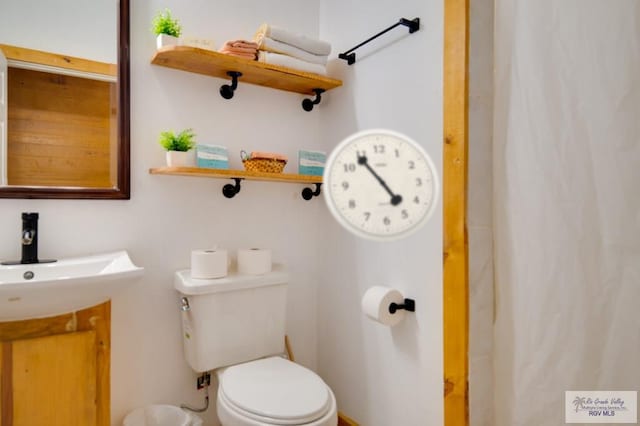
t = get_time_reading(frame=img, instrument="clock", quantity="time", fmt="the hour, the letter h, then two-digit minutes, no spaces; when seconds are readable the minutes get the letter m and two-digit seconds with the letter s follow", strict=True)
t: 4h54
